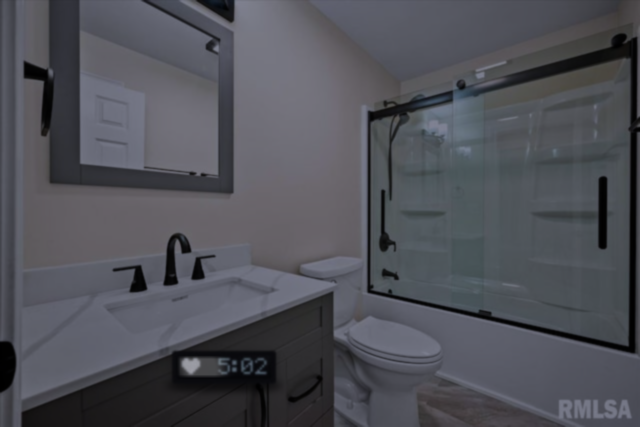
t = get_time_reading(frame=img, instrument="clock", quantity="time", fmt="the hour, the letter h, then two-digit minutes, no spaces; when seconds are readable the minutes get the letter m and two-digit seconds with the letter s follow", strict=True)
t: 5h02
